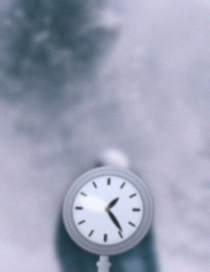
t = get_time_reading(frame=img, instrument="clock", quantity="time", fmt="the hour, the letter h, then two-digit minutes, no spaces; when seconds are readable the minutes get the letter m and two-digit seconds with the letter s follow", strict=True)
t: 1h24
